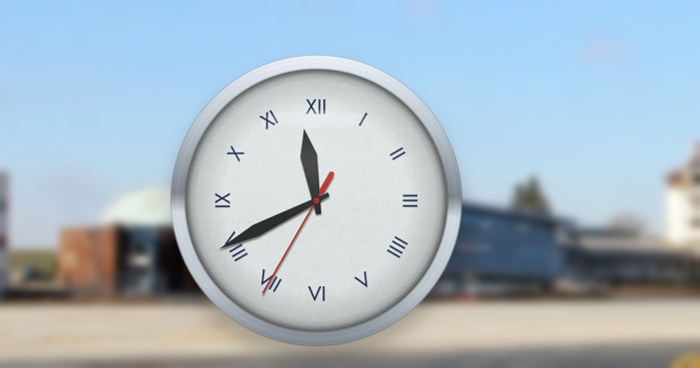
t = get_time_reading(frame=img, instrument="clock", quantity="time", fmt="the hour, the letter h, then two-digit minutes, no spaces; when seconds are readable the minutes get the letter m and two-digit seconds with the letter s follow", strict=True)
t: 11h40m35s
